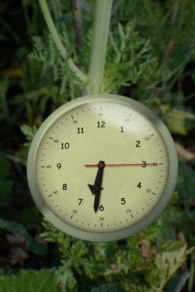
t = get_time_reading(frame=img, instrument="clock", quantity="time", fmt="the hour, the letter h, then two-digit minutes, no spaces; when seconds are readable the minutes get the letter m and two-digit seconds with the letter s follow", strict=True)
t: 6h31m15s
